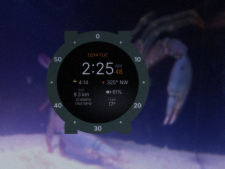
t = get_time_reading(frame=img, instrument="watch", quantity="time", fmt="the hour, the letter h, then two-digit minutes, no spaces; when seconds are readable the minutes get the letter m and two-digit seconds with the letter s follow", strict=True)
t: 2h25
